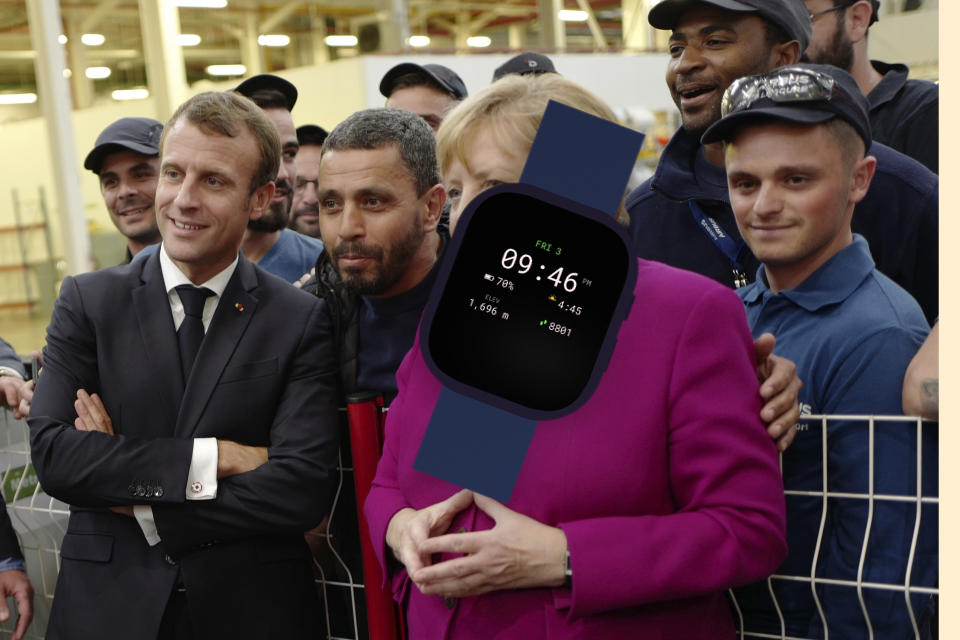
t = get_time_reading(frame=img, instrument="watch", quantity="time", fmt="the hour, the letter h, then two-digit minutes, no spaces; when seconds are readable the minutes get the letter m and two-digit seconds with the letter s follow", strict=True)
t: 9h46
